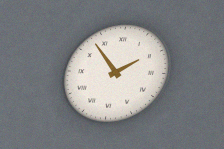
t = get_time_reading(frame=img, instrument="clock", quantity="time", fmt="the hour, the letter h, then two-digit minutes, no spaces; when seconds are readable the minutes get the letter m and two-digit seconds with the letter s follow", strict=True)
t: 1h53
